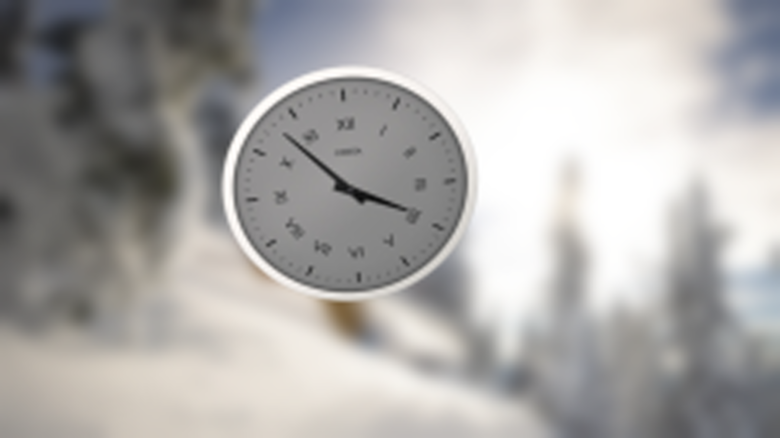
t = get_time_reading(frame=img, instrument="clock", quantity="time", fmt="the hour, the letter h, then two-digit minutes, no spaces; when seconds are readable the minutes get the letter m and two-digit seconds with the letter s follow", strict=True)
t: 3h53
